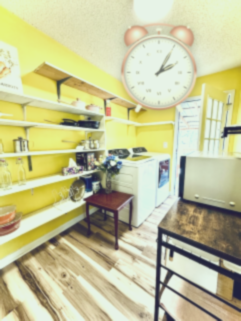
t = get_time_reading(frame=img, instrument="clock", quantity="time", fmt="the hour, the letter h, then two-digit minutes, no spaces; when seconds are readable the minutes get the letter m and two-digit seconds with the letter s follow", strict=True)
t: 2h05
